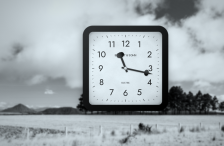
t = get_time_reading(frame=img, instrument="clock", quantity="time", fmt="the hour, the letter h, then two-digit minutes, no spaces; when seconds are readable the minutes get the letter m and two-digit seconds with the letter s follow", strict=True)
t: 11h17
